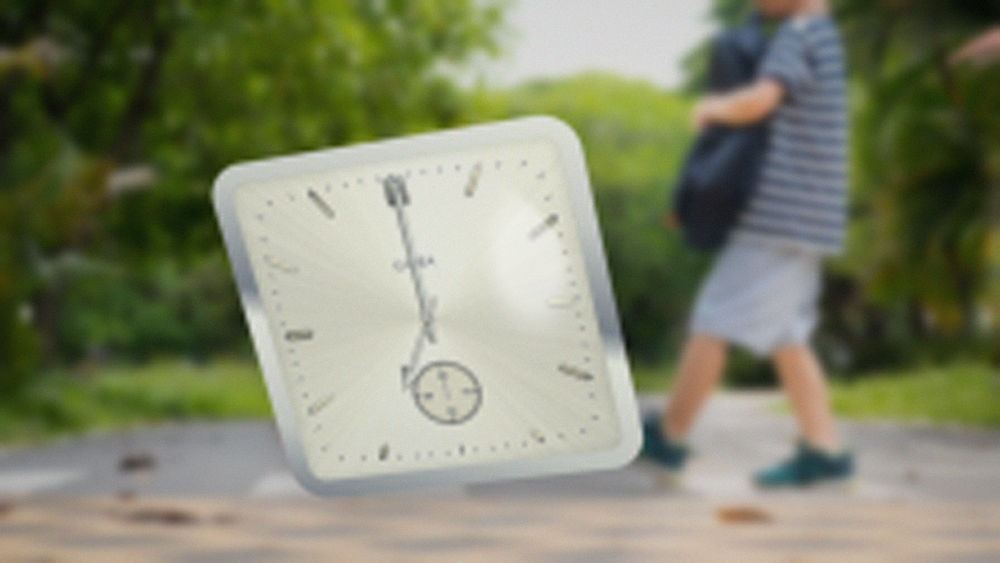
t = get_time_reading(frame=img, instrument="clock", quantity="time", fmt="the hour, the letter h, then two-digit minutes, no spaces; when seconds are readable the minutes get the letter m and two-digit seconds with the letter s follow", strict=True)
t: 7h00
